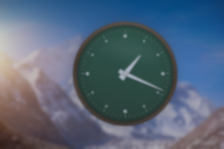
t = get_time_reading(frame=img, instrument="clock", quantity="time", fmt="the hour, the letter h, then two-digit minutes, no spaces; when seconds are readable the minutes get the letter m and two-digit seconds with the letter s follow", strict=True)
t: 1h19
